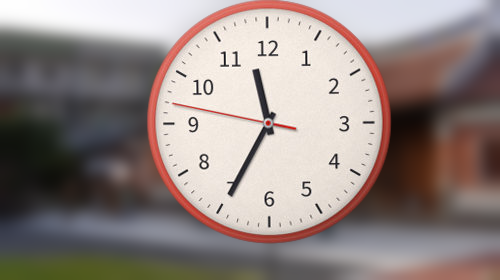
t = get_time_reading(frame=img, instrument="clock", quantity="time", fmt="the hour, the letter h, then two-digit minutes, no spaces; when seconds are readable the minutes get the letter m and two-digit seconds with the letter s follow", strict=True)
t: 11h34m47s
